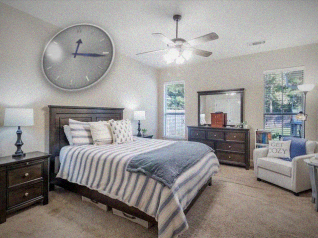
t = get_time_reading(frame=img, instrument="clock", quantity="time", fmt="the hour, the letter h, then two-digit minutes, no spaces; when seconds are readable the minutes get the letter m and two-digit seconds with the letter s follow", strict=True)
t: 12h16
